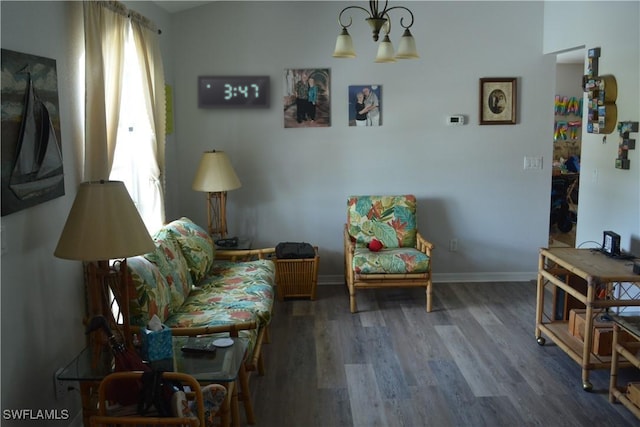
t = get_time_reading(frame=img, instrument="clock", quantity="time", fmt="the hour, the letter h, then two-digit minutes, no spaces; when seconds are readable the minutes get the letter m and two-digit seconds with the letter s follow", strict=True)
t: 3h47
